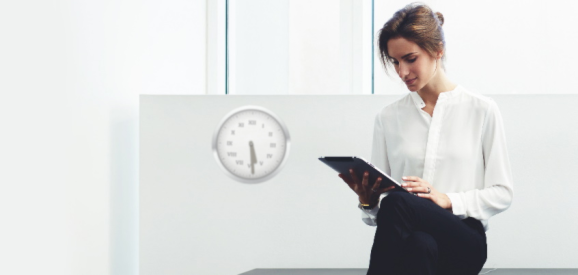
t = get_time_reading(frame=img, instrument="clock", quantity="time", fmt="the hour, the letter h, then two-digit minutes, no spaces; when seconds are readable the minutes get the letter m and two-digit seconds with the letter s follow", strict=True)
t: 5h29
